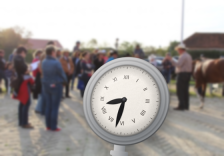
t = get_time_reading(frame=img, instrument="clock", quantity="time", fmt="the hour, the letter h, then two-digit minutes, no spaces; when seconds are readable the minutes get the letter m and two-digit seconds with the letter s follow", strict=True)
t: 8h32
